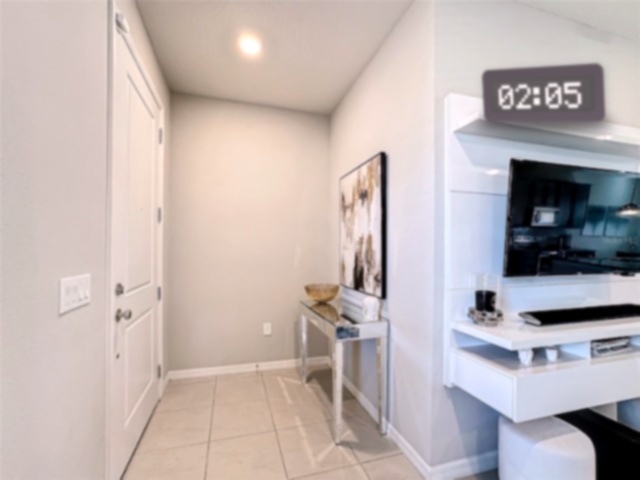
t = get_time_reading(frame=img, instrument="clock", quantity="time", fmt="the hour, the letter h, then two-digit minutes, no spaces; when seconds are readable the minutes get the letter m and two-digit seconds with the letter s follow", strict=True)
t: 2h05
